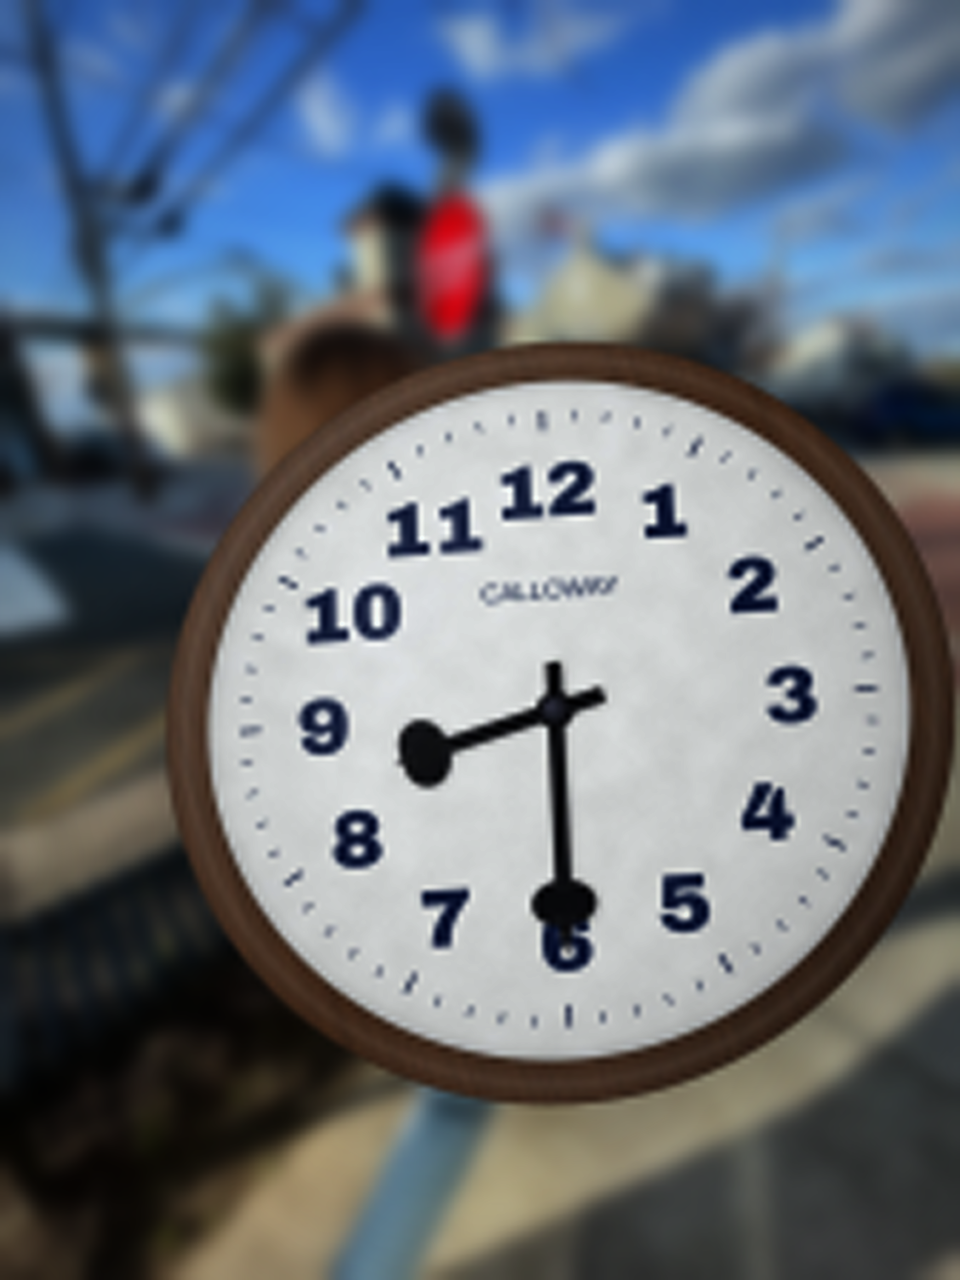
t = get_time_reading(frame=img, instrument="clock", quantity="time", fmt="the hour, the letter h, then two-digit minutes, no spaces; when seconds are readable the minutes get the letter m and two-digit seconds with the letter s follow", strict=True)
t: 8h30
